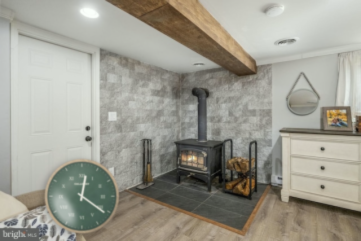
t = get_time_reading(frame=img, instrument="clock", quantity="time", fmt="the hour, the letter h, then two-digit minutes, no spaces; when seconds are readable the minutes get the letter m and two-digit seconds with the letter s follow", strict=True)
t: 12h21
